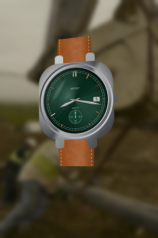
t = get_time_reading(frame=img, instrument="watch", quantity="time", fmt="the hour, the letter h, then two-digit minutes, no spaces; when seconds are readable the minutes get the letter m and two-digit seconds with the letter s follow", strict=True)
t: 8h17
